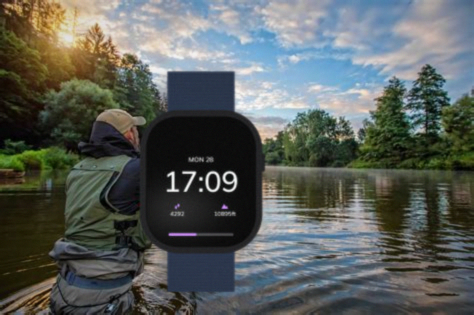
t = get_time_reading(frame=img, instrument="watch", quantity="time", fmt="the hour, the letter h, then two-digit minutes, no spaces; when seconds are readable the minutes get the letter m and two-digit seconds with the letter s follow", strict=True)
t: 17h09
